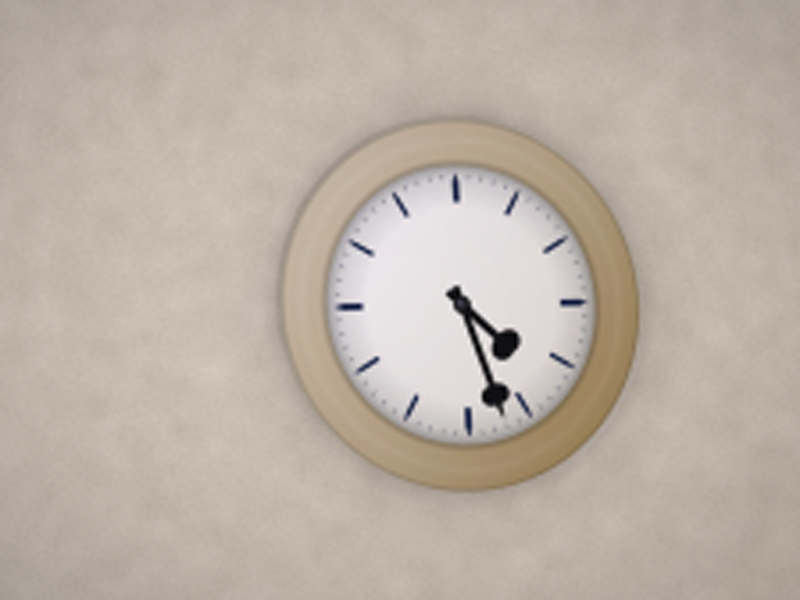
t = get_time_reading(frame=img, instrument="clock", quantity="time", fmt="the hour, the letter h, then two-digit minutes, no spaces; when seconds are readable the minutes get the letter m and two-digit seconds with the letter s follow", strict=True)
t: 4h27
